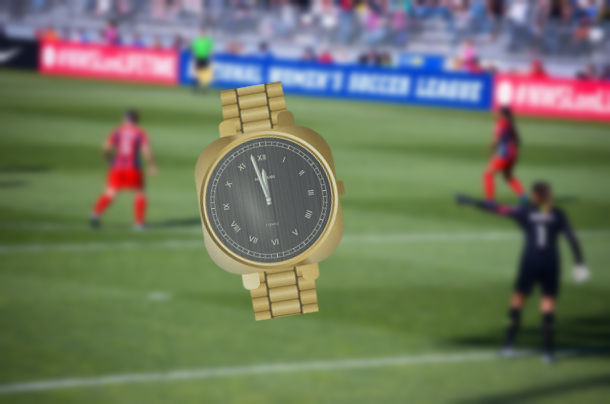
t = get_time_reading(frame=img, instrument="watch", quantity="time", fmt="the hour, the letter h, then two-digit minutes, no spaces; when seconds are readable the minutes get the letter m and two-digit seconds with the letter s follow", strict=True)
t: 11h58
